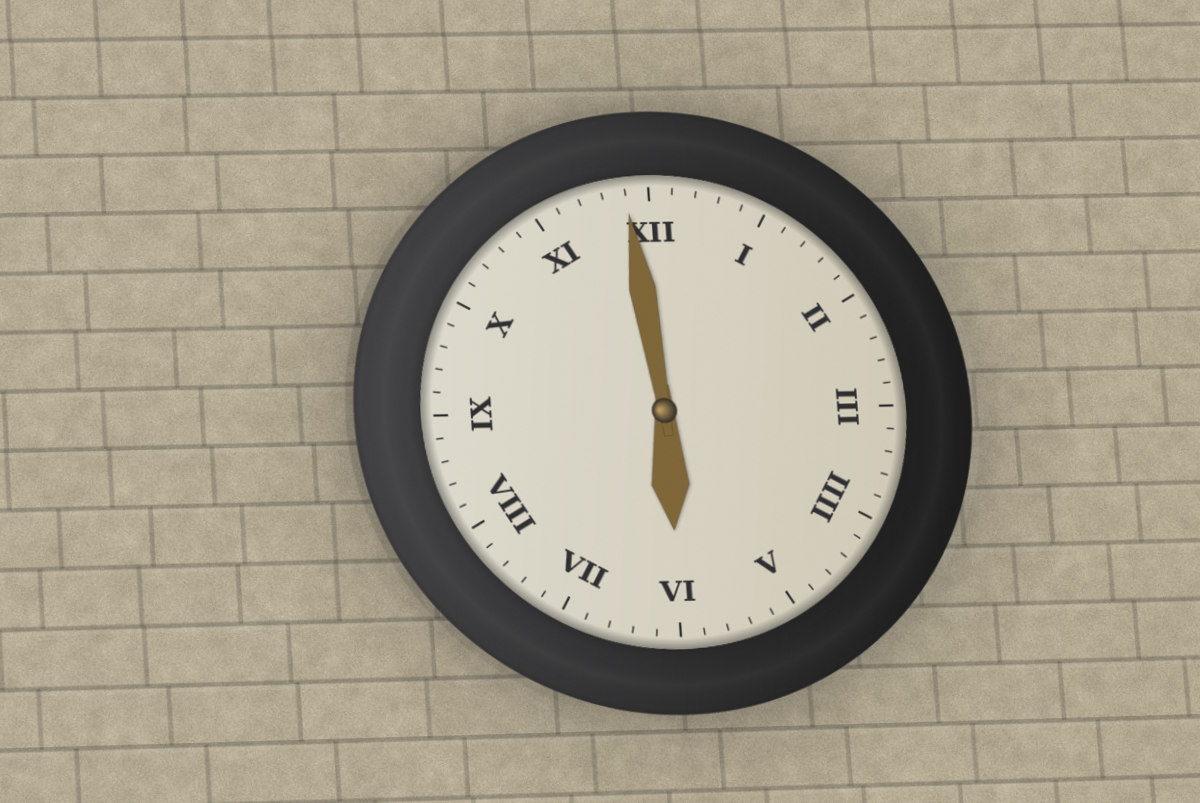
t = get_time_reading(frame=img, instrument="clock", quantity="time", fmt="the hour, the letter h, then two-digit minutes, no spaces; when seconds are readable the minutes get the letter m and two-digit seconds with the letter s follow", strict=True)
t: 5h59
